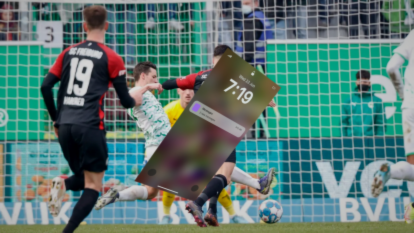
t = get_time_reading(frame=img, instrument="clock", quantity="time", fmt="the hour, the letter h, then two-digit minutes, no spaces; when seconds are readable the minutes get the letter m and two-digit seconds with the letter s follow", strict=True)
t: 7h19
